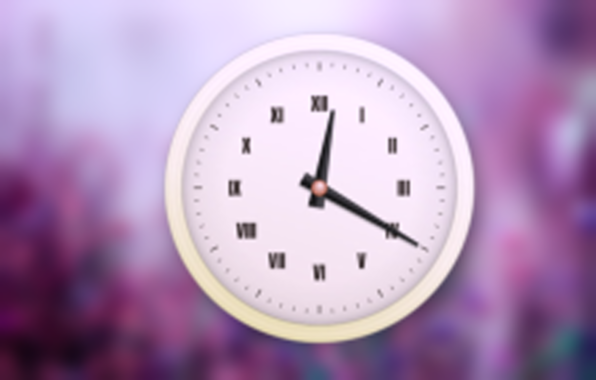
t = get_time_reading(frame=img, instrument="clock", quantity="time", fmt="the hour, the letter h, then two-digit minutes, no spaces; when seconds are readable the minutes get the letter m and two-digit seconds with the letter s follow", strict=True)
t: 12h20
